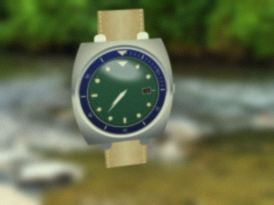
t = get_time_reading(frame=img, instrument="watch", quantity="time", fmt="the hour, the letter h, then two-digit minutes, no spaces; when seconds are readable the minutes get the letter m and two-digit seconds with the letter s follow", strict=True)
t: 7h37
